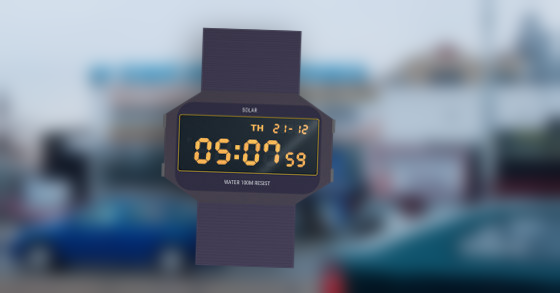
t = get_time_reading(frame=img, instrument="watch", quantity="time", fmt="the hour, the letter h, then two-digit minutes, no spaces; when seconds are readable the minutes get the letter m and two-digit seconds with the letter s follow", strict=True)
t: 5h07m59s
